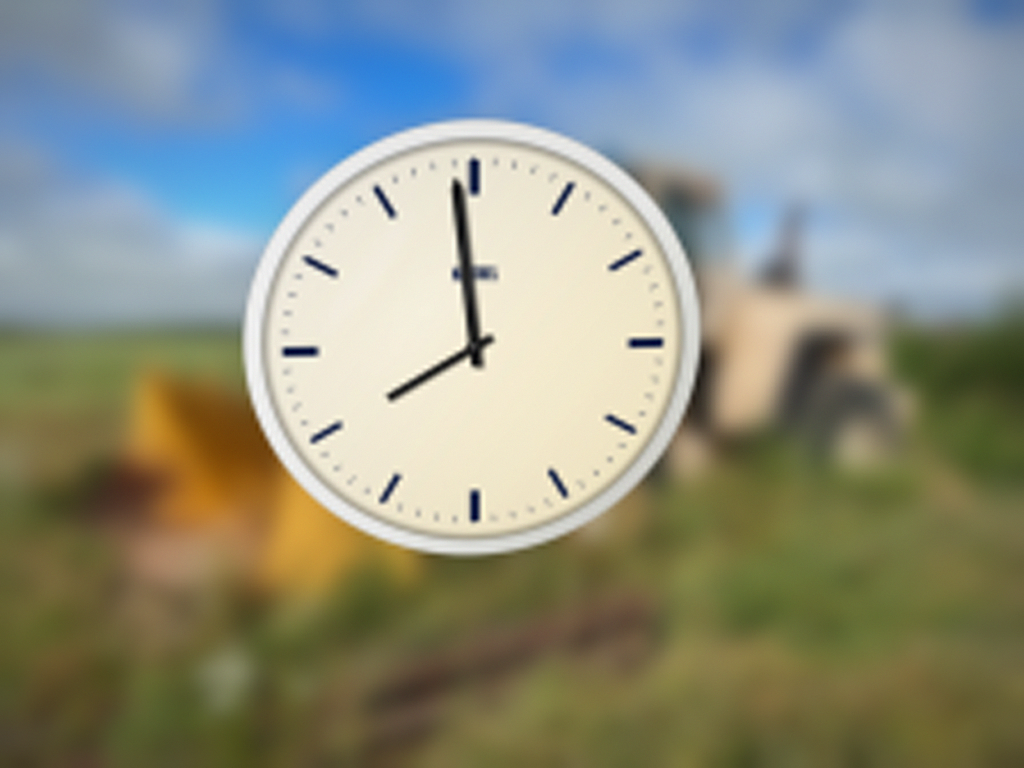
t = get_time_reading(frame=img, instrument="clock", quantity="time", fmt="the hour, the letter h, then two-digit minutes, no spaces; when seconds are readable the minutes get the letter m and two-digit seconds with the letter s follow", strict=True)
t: 7h59
